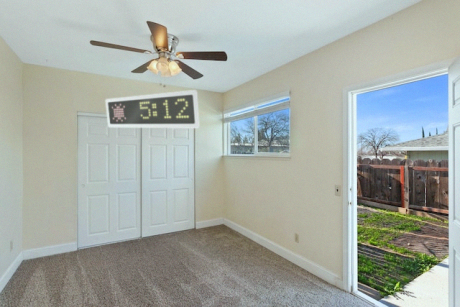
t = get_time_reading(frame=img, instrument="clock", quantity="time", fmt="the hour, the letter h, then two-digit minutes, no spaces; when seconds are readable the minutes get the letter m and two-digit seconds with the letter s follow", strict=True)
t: 5h12
